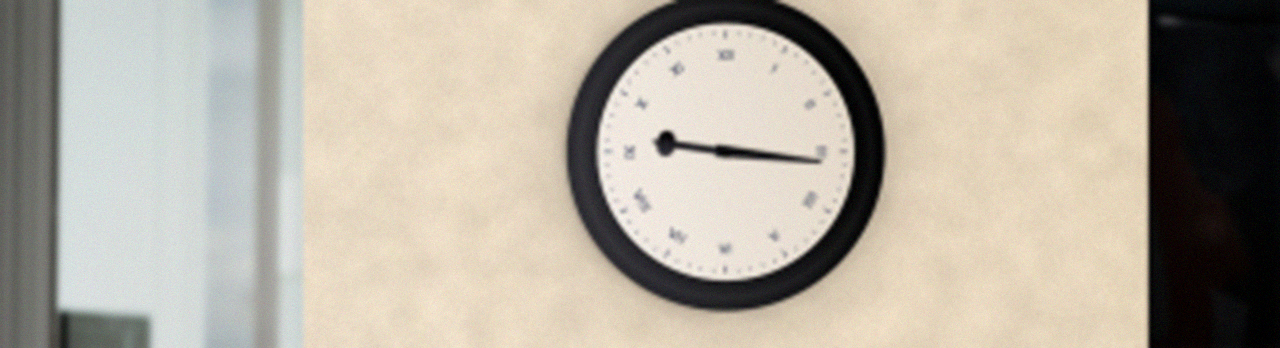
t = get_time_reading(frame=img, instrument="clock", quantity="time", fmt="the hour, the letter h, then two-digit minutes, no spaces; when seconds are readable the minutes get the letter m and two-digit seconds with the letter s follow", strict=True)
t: 9h16
